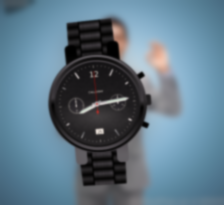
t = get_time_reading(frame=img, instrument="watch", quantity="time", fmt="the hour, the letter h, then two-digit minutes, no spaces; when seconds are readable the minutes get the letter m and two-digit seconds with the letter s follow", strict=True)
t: 8h14
